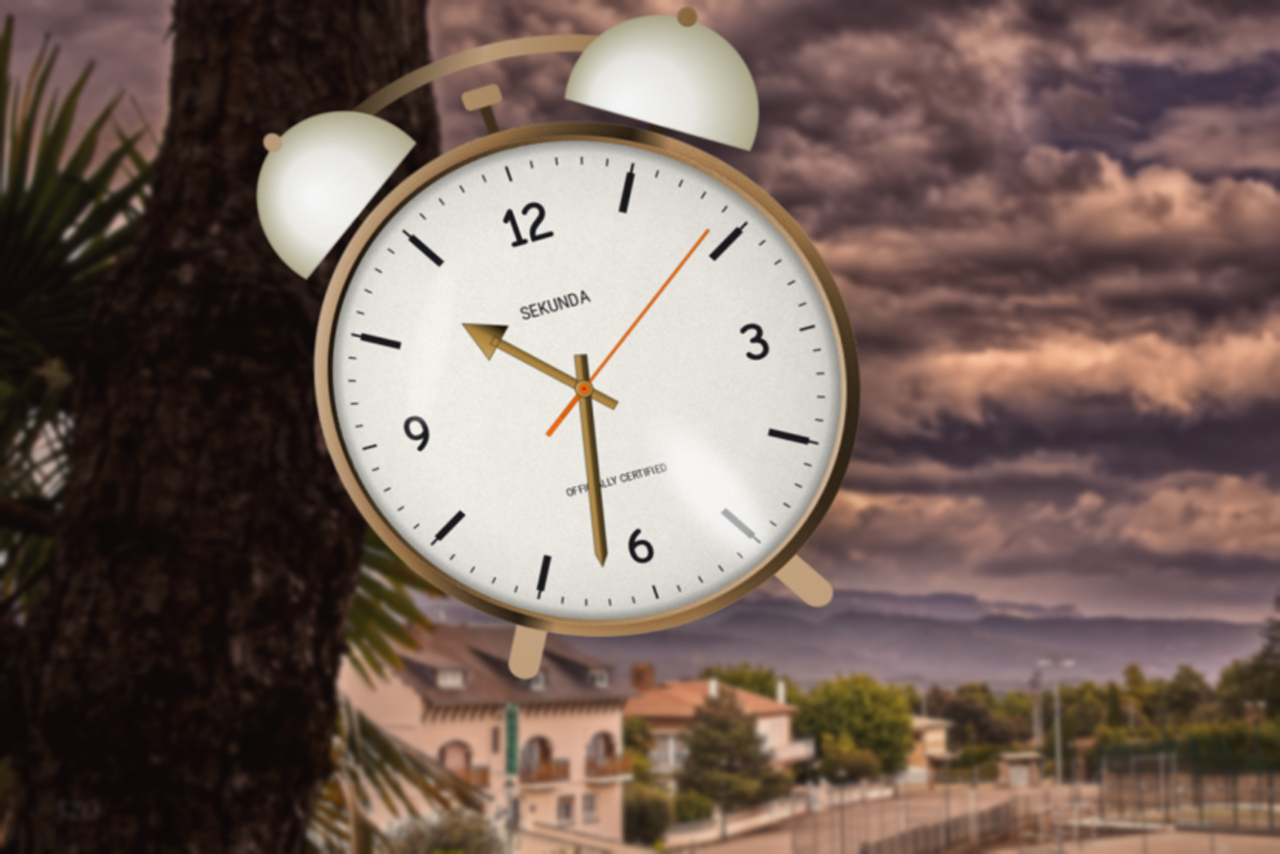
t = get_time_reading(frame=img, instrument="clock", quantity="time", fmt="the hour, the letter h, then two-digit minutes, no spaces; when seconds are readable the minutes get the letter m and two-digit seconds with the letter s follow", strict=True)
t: 10h32m09s
